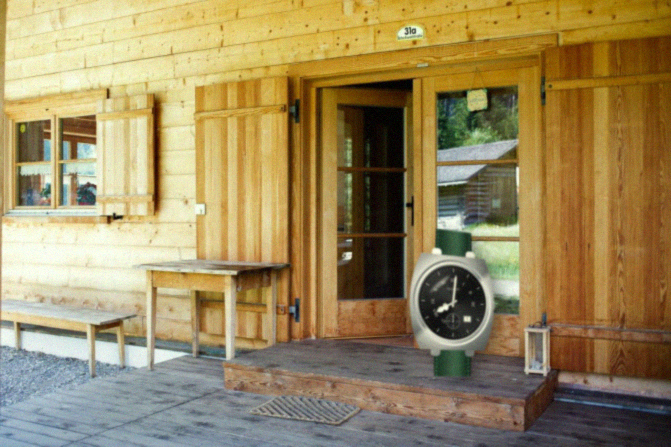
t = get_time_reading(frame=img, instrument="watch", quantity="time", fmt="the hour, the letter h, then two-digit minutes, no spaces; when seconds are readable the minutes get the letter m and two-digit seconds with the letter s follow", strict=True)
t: 8h01
